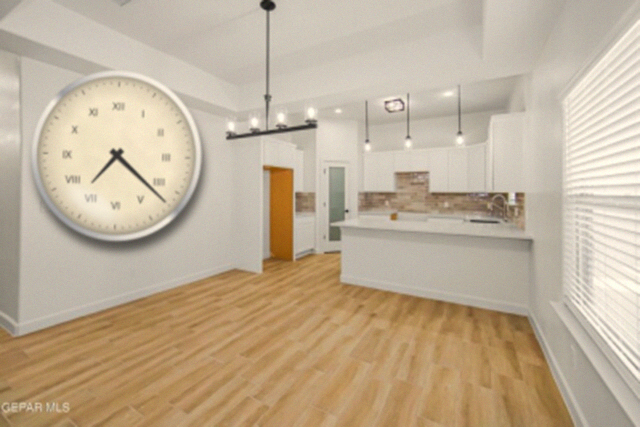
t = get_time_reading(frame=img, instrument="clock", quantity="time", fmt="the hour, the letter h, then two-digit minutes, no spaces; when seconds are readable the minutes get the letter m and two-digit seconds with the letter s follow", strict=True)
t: 7h22
